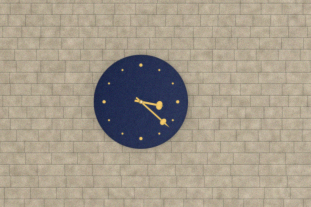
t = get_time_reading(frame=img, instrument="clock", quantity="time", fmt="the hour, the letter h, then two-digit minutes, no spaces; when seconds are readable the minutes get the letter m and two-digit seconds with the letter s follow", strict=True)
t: 3h22
